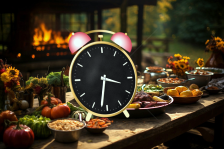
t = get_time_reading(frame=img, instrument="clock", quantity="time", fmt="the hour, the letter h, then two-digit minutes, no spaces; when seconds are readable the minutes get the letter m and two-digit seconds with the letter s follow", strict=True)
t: 3h32
